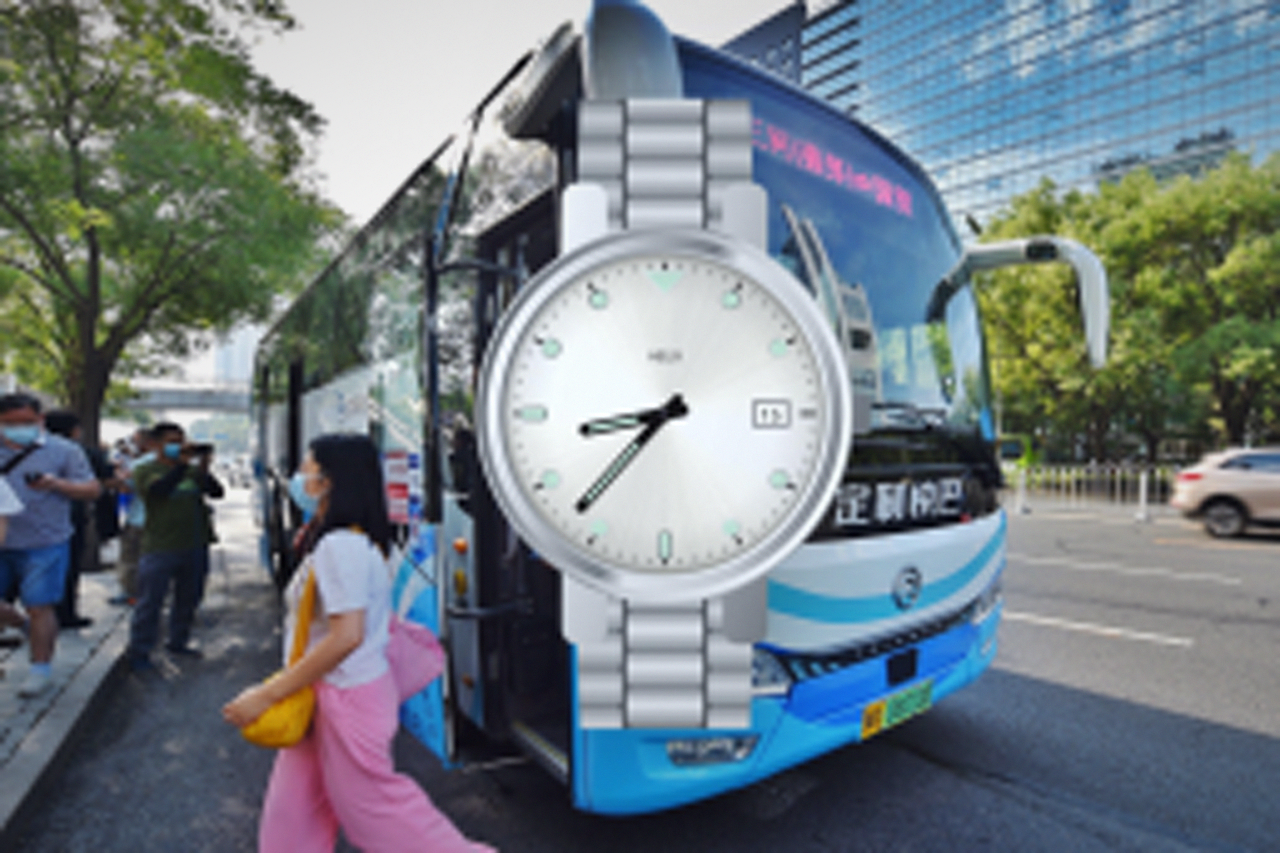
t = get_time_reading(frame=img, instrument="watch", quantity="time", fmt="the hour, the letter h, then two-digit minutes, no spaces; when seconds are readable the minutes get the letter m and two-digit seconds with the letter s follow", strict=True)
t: 8h37
